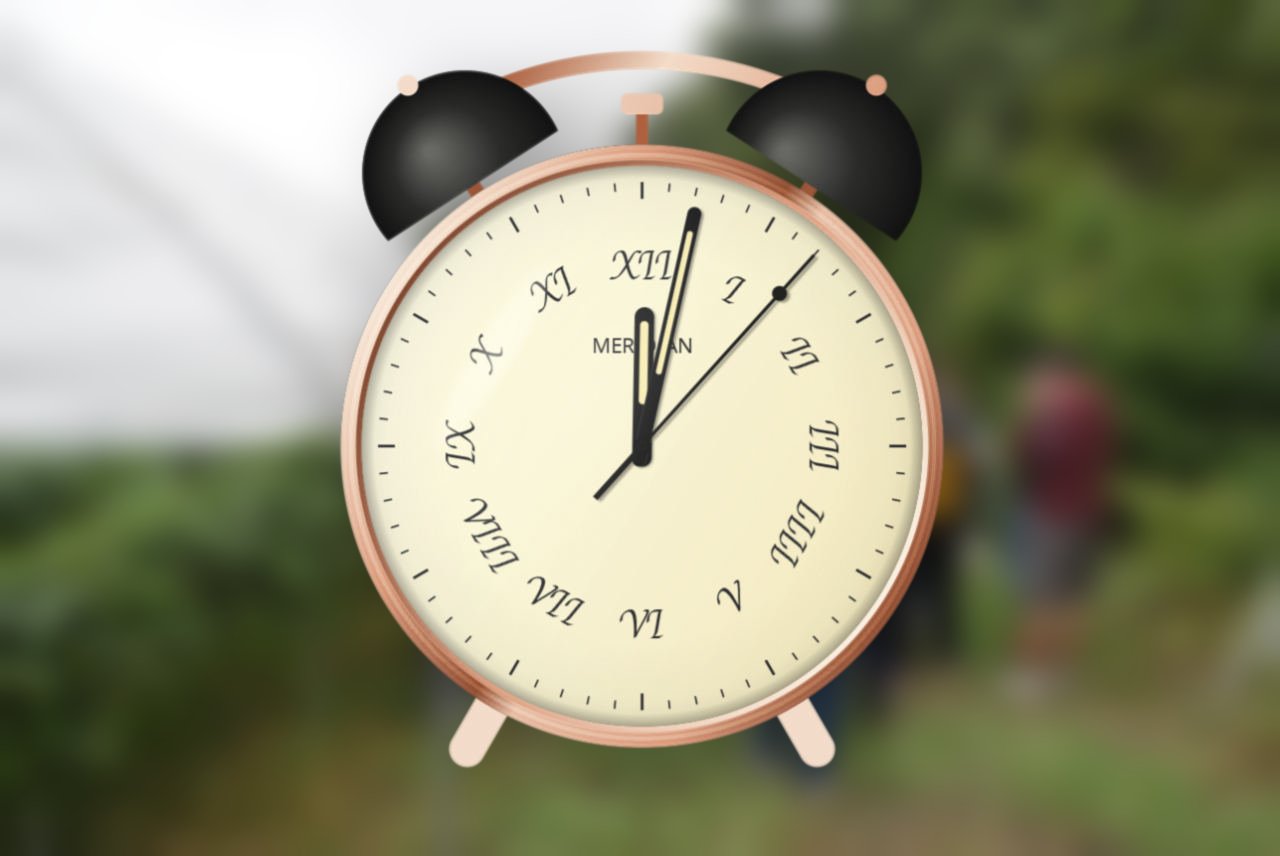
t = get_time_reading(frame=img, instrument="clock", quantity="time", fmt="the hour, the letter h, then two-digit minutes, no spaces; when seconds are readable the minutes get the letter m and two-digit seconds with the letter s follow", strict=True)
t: 12h02m07s
